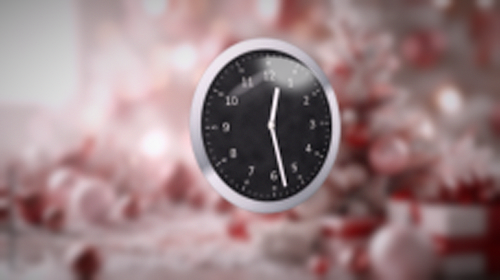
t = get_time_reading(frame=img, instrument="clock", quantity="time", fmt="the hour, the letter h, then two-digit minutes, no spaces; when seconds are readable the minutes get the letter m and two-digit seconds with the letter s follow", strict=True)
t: 12h28
